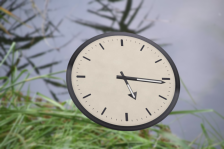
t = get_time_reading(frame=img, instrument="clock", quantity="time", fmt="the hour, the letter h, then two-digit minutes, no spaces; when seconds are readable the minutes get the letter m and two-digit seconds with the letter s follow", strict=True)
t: 5h16
